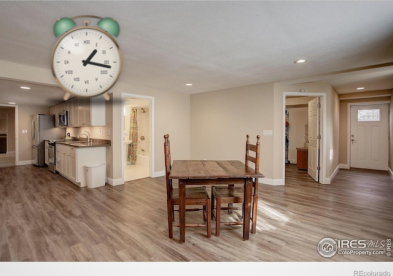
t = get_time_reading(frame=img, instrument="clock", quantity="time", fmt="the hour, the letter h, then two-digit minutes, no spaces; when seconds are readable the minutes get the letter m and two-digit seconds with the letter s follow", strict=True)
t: 1h17
